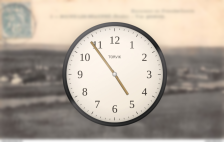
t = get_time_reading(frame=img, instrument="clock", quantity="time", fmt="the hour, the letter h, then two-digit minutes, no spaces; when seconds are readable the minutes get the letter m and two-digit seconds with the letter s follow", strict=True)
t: 4h54
